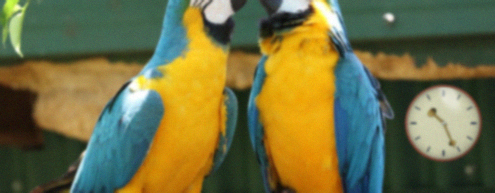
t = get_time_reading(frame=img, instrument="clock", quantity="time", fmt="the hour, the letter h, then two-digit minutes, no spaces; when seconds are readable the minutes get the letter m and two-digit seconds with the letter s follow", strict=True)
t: 10h26
